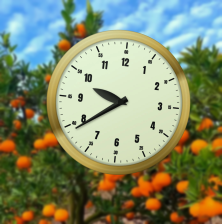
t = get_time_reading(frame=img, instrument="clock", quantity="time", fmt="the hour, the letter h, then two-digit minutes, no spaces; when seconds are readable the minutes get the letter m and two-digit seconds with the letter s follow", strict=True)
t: 9h39
